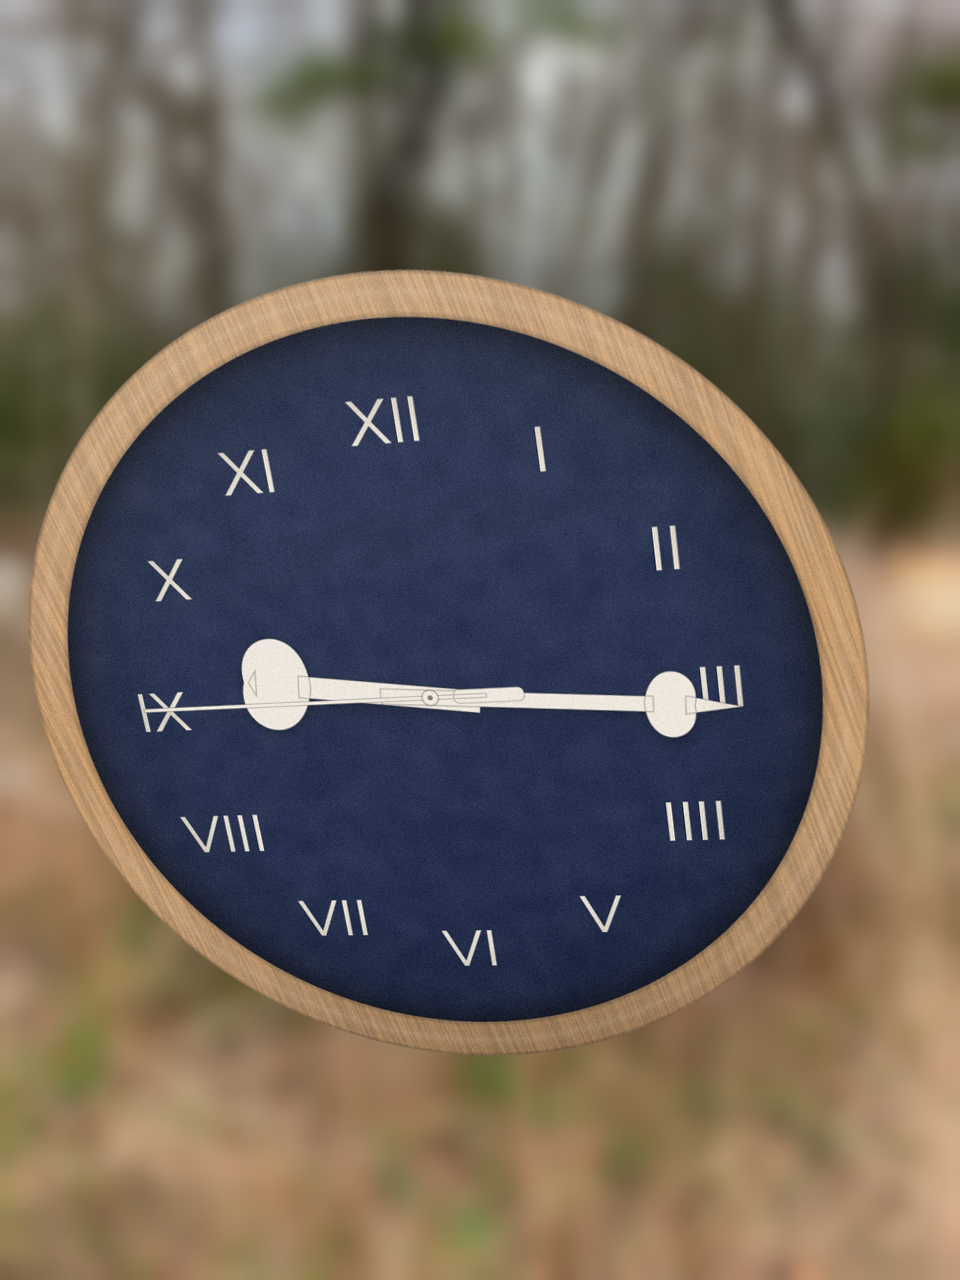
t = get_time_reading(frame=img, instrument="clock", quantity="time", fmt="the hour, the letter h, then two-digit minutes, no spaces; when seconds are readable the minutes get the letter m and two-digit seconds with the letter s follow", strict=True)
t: 9h15m45s
